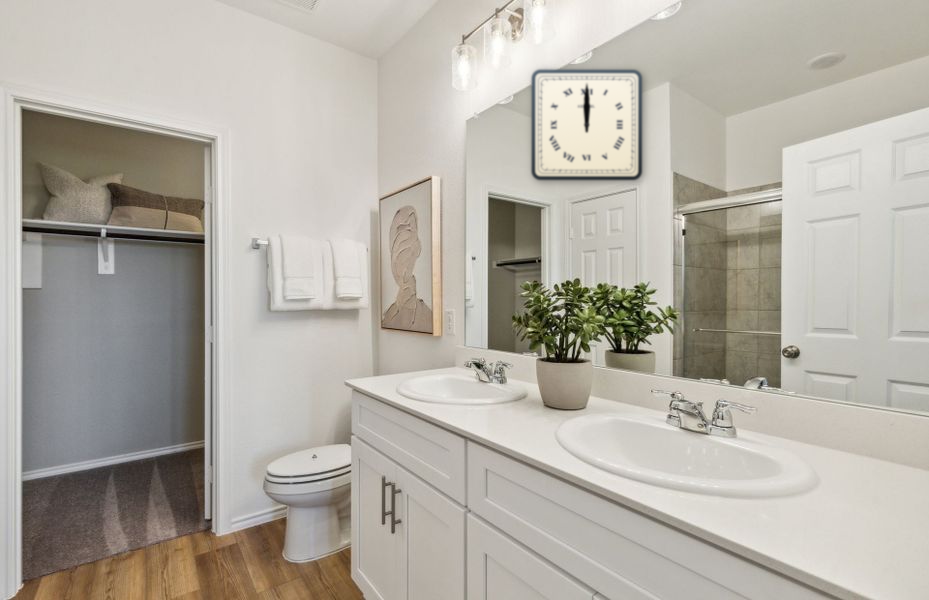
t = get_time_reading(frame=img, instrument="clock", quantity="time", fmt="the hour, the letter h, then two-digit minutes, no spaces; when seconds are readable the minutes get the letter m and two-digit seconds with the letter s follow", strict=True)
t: 12h00
